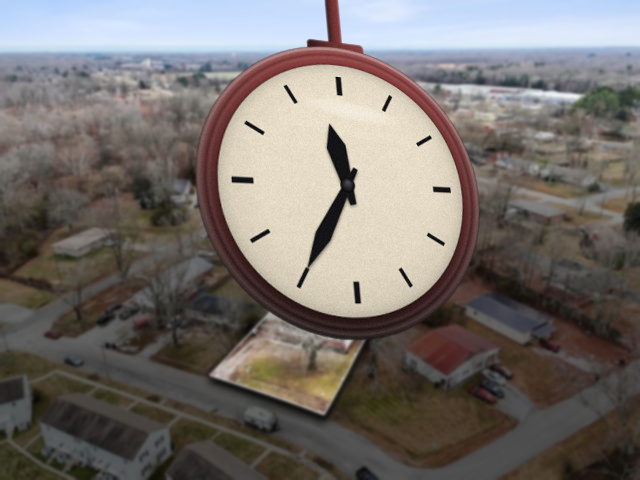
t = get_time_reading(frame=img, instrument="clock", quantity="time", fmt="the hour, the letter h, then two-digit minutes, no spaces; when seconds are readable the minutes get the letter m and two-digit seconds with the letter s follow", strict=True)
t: 11h35
